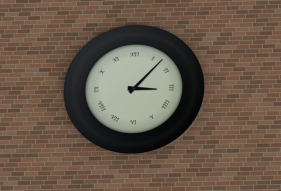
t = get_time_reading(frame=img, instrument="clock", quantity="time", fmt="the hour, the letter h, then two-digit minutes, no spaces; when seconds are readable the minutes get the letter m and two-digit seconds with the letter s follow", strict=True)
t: 3h07
